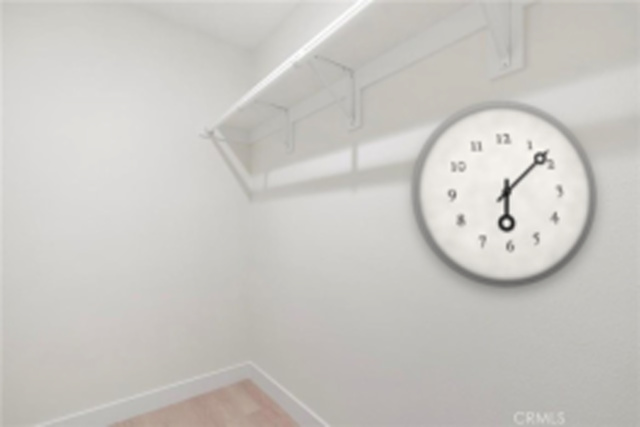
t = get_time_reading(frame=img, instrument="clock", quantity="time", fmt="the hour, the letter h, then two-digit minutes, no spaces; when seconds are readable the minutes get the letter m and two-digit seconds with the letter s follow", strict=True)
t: 6h08
